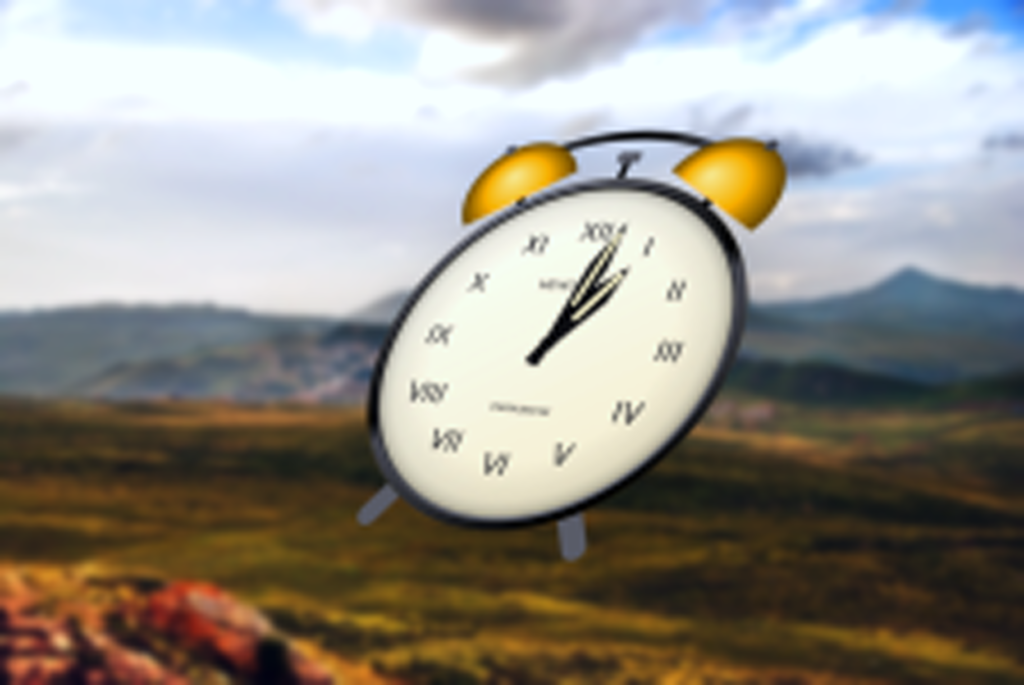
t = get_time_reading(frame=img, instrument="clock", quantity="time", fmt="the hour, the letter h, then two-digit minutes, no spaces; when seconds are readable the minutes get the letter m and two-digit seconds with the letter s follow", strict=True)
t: 1h02
